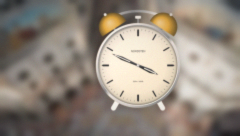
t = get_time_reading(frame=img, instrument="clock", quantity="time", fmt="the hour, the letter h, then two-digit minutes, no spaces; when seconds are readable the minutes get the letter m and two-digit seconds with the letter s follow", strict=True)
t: 3h49
